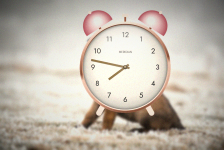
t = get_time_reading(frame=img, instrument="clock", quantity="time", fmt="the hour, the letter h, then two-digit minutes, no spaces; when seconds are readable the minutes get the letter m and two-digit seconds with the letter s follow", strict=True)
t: 7h47
